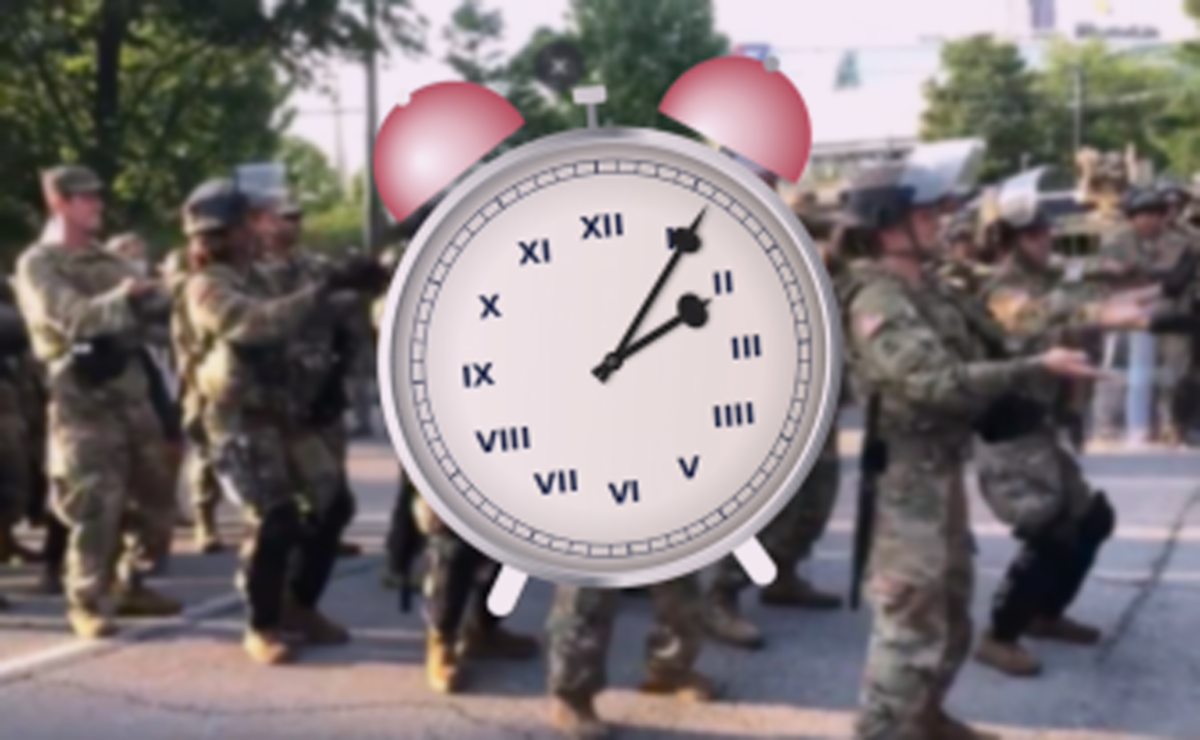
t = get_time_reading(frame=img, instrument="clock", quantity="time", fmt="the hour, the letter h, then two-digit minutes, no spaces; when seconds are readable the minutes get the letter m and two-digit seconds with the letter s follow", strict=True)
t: 2h06
